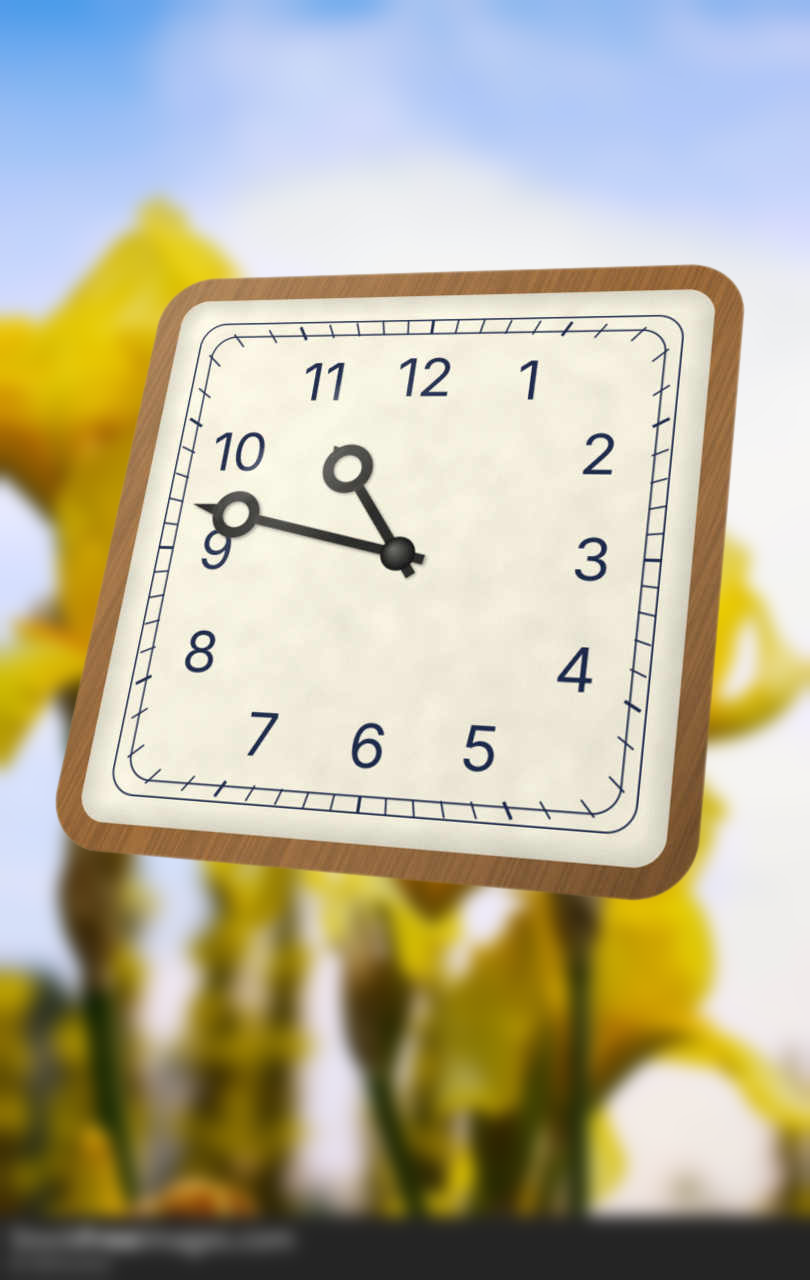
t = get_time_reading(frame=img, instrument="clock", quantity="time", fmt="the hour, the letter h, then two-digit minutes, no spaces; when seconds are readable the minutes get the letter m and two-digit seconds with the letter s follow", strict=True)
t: 10h47
